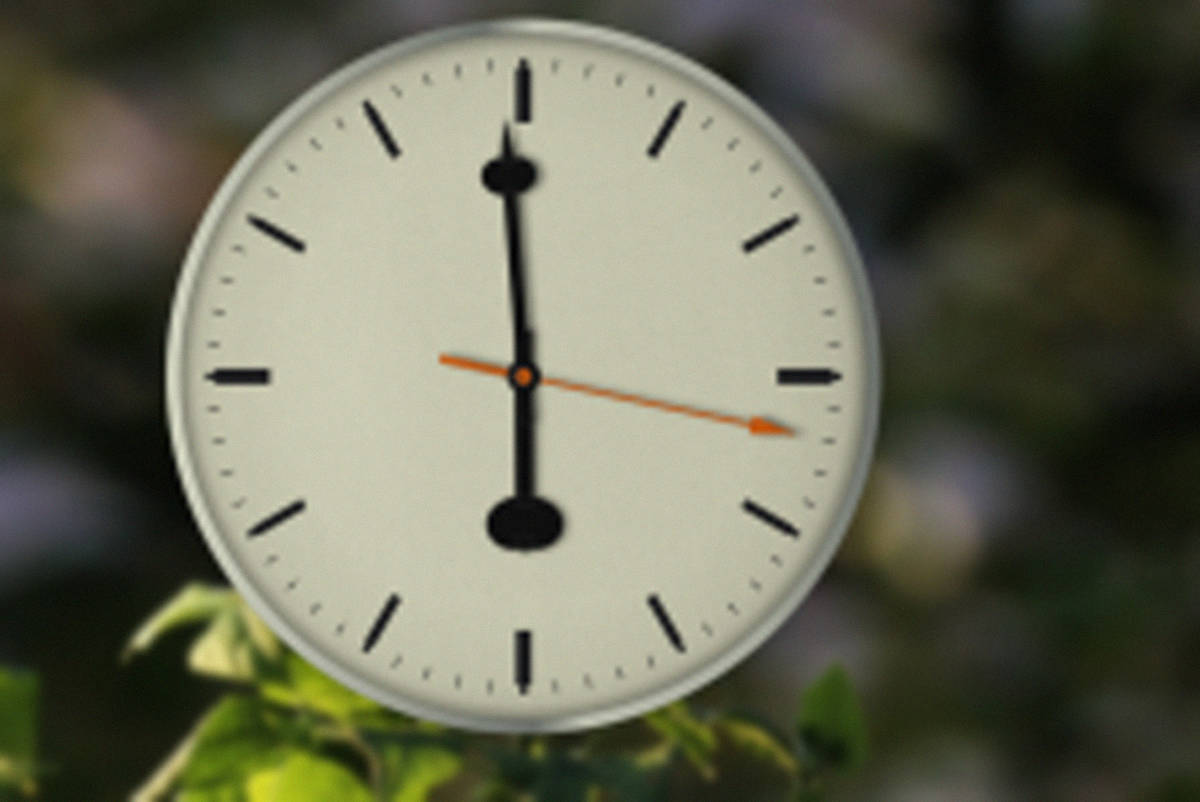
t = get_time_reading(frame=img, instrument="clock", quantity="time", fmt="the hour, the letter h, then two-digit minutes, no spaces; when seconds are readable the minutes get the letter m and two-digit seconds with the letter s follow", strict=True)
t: 5h59m17s
